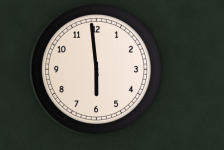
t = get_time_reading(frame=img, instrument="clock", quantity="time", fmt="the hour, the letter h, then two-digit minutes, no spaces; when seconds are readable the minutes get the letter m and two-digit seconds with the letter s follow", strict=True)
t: 5h59
